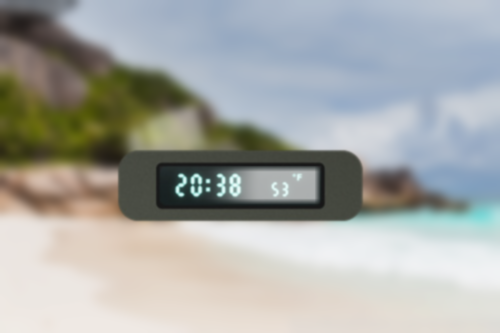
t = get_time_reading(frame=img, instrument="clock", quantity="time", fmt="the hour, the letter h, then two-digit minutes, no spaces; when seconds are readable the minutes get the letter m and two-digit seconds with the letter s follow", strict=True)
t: 20h38
